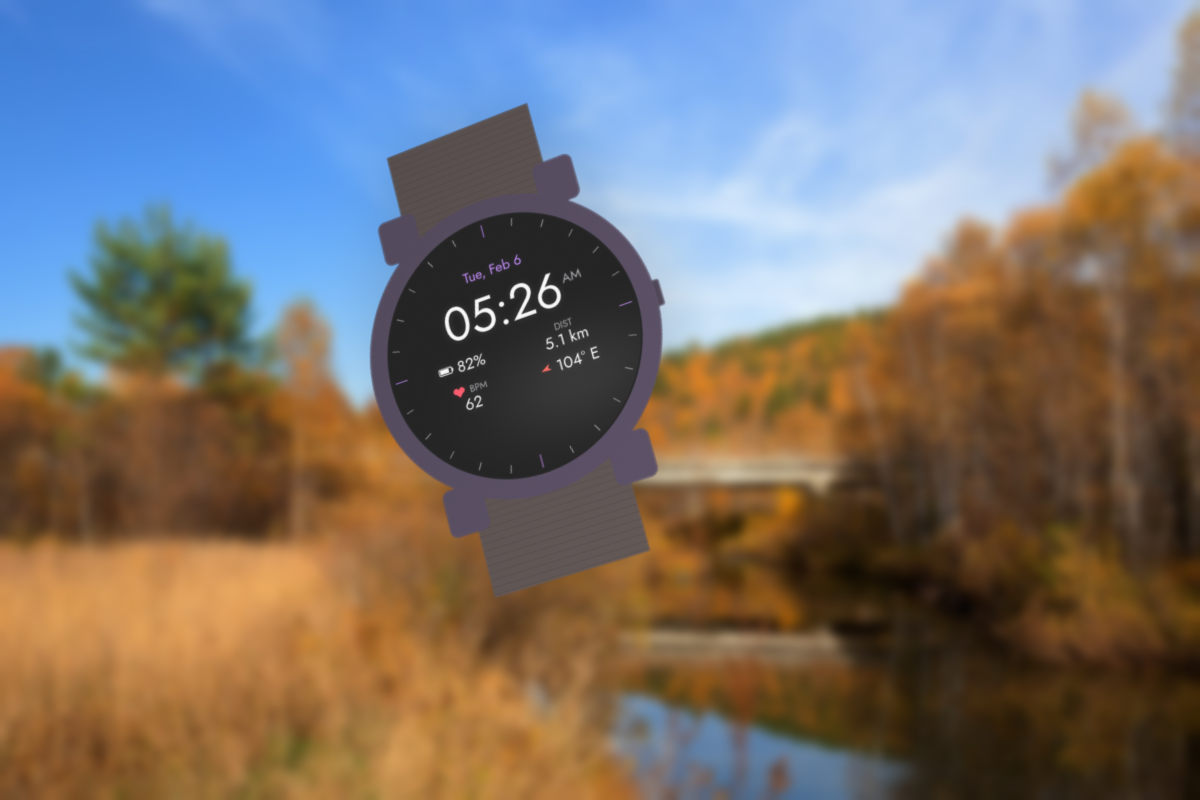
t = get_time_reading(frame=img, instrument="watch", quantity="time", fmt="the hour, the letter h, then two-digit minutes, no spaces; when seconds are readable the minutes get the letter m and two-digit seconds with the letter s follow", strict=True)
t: 5h26
